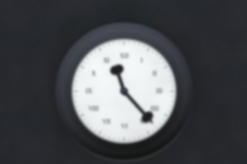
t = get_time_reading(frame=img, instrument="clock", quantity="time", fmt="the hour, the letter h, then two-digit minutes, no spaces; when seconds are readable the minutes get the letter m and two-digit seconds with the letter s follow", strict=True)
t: 11h23
